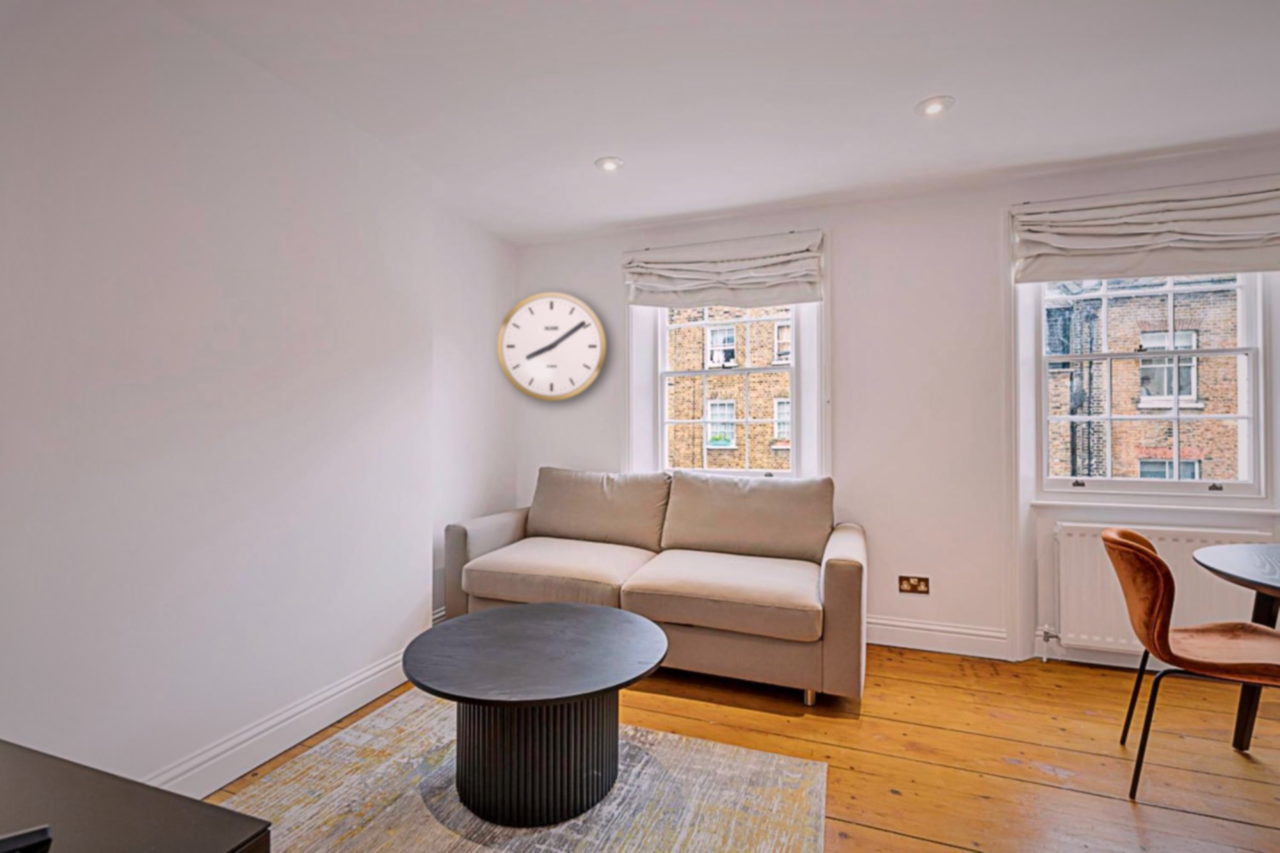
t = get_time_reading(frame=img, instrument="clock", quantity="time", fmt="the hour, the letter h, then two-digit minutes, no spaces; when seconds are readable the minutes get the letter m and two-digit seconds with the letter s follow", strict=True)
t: 8h09
